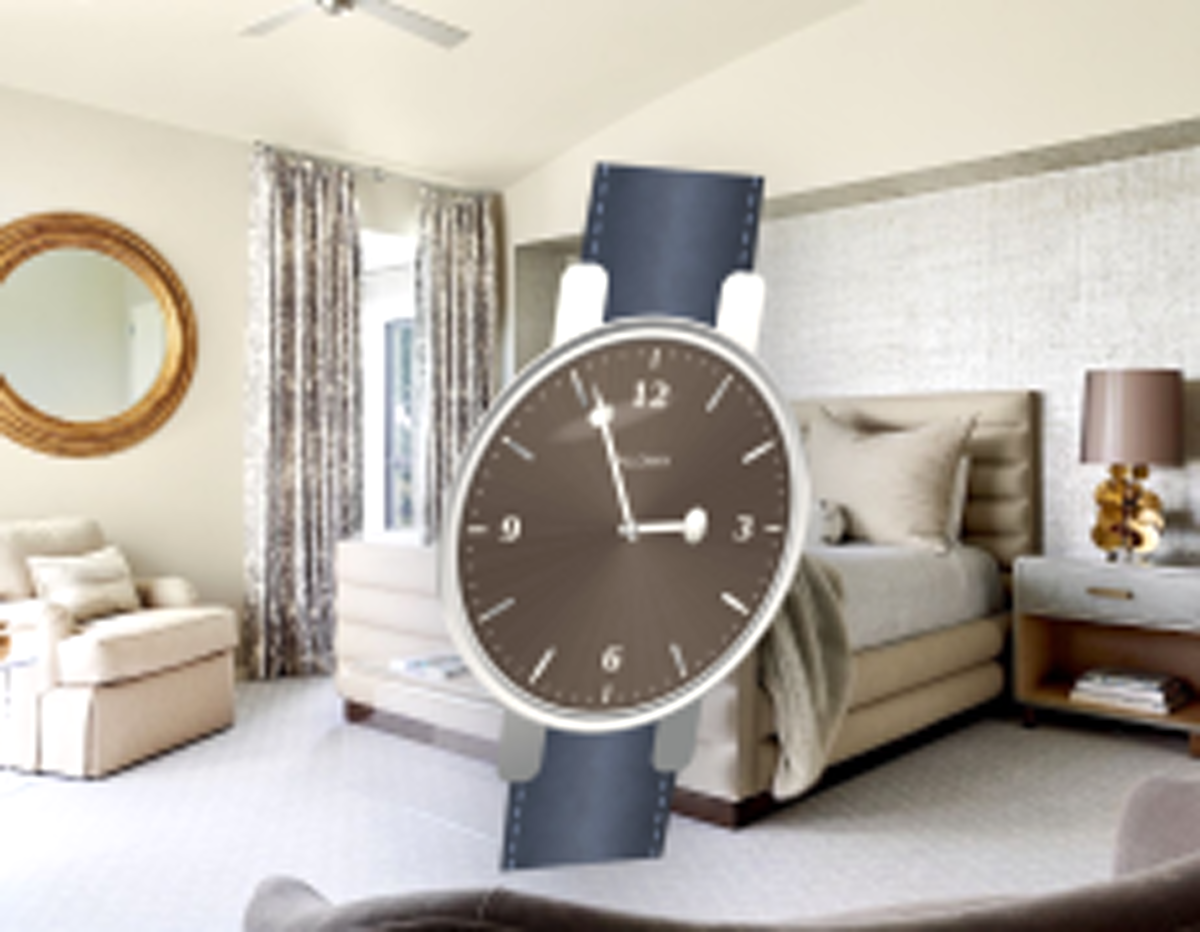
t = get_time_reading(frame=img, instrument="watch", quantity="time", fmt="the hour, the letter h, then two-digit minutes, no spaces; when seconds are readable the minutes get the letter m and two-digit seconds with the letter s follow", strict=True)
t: 2h56
